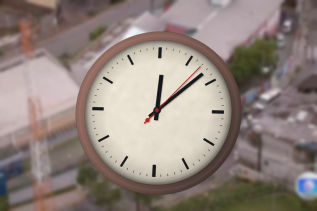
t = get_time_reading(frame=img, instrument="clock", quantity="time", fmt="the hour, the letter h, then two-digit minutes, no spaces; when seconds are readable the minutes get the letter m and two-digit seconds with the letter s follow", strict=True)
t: 12h08m07s
